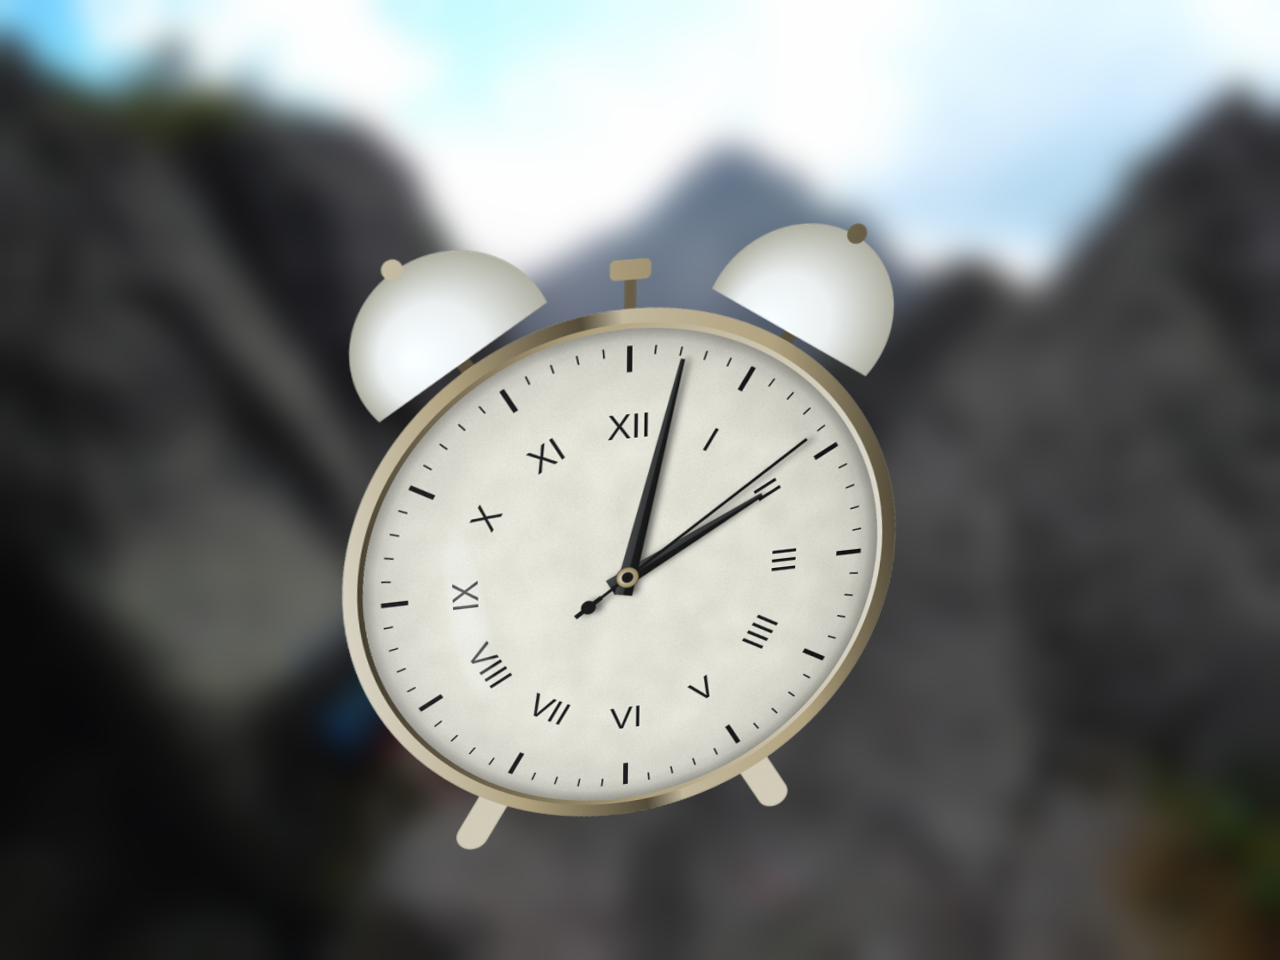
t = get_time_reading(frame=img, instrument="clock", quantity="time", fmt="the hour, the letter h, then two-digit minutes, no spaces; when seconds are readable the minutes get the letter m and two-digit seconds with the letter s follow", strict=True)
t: 2h02m09s
